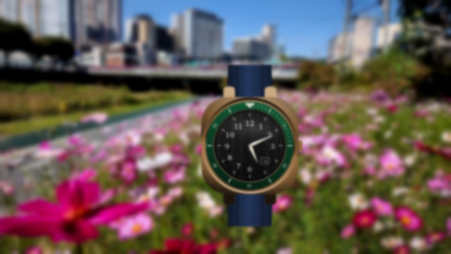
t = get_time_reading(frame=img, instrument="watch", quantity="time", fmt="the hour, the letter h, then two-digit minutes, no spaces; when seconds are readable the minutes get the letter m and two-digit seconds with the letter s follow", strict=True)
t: 5h11
